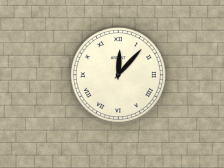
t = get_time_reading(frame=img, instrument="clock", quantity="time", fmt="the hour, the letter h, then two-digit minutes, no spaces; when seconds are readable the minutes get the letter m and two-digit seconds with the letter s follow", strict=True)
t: 12h07
